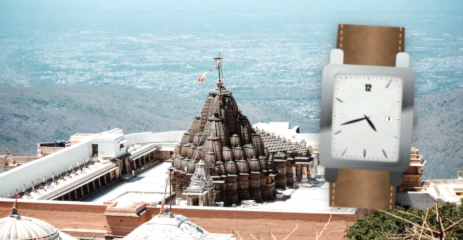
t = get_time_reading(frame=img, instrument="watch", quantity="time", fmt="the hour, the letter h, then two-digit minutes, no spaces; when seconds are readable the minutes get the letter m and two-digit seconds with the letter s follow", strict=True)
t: 4h42
